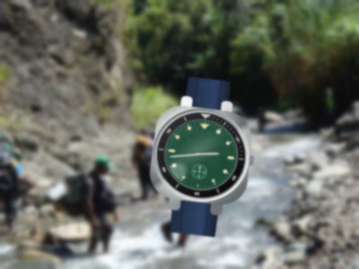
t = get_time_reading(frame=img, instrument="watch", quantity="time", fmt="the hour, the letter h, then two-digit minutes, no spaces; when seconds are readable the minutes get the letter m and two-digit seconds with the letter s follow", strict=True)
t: 2h43
